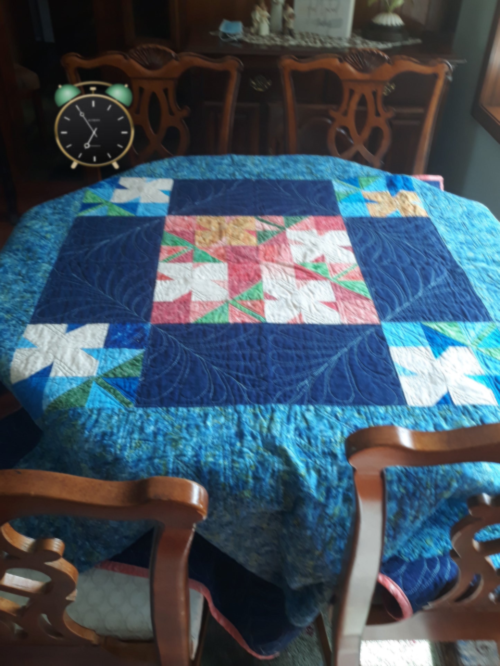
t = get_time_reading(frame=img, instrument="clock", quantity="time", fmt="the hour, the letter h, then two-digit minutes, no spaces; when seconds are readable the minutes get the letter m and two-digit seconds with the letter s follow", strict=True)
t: 6h55
